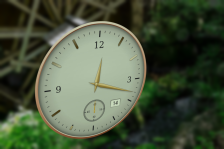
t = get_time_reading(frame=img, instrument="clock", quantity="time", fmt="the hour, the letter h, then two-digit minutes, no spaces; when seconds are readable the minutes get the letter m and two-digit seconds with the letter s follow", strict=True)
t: 12h18
